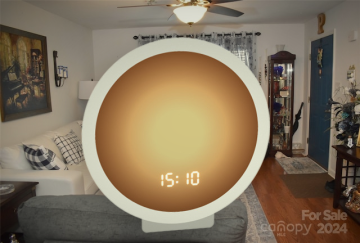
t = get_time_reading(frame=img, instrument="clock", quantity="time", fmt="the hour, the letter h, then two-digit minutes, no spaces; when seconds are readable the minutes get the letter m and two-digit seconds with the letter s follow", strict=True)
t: 15h10
